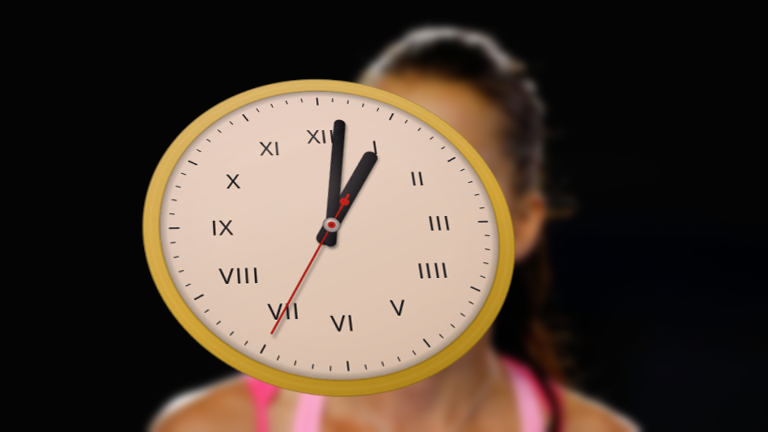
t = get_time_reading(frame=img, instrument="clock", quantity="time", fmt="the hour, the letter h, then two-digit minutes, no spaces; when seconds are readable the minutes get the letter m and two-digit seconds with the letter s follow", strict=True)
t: 1h01m35s
